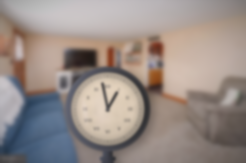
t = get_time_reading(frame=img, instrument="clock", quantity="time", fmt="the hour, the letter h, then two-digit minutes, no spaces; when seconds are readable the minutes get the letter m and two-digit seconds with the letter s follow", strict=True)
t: 12h58
